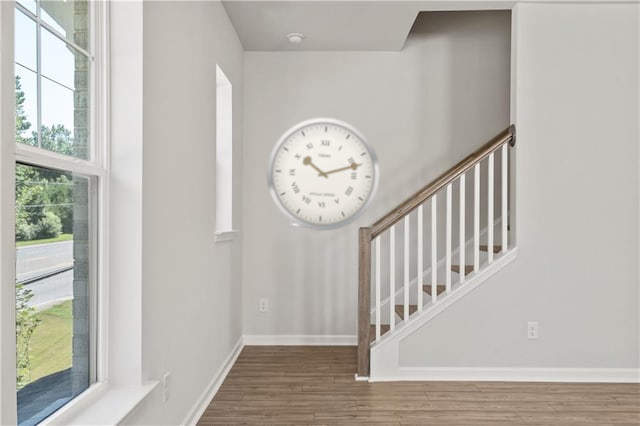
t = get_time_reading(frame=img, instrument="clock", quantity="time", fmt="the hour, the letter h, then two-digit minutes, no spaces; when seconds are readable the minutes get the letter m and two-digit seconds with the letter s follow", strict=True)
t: 10h12
